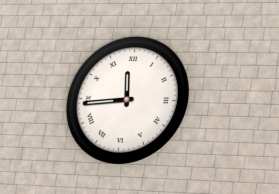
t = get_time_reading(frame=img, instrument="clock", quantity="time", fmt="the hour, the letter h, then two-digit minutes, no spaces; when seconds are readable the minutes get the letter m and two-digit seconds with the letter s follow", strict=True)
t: 11h44
